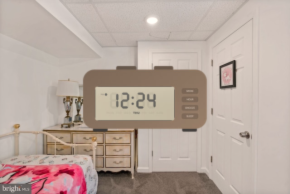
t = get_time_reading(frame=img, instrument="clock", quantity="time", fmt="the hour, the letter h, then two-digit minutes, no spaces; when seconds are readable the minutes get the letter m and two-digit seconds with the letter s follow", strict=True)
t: 12h24
